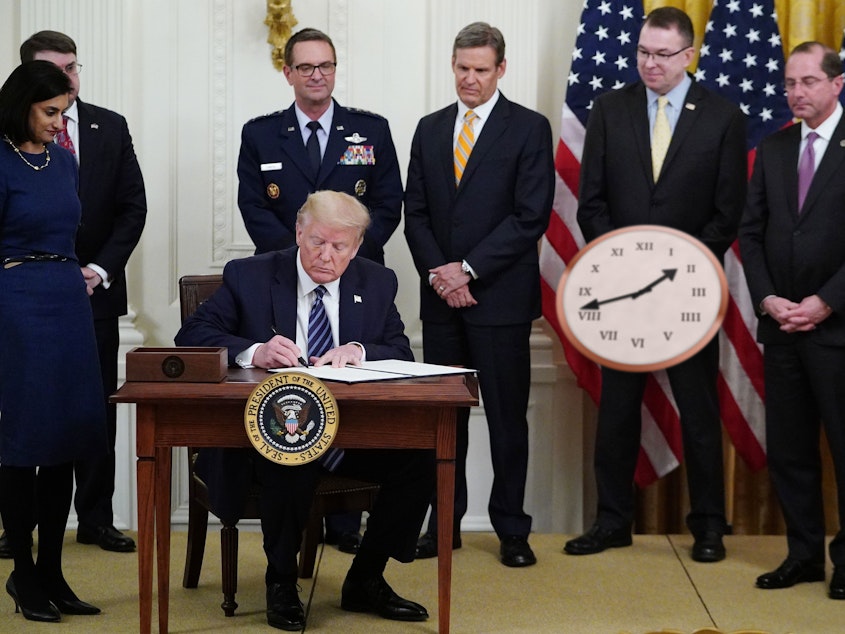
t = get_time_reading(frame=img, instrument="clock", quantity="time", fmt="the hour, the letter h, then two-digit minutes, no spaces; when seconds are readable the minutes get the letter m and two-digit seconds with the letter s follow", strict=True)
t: 1h42
